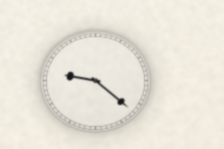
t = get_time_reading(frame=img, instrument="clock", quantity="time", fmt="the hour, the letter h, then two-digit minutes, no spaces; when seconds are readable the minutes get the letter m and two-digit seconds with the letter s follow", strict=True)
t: 9h22
